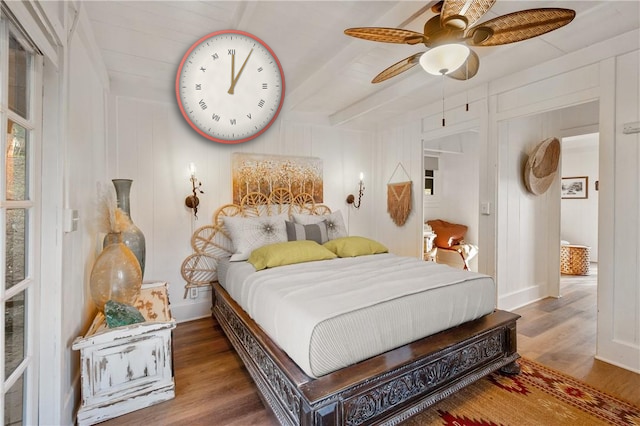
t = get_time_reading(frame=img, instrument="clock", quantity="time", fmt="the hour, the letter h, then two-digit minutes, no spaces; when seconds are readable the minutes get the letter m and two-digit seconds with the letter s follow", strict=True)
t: 12h05
